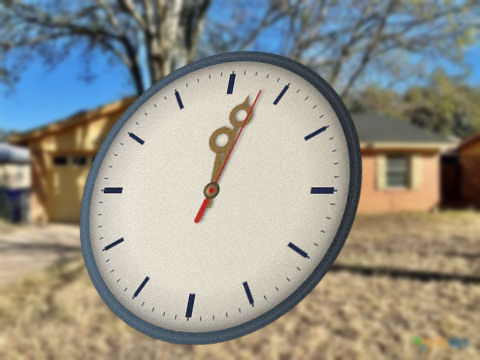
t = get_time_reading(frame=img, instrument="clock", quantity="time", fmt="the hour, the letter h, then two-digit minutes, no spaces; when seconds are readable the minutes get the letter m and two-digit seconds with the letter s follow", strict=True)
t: 12h02m03s
